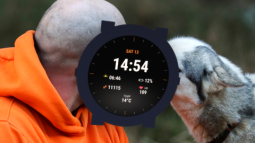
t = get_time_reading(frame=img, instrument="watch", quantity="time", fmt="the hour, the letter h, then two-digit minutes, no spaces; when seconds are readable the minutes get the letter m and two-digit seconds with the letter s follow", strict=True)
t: 14h54
